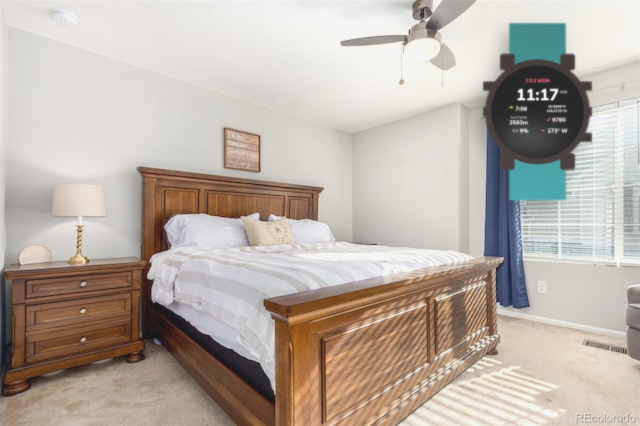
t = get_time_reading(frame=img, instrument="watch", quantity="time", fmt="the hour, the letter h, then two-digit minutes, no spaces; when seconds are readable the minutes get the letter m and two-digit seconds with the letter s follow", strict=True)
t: 11h17
